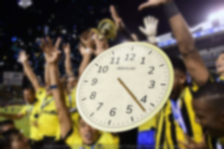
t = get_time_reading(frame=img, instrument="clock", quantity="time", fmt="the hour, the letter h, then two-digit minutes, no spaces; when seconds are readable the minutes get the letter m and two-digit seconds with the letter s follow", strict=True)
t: 4h22
